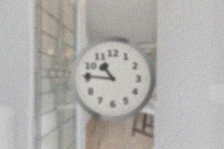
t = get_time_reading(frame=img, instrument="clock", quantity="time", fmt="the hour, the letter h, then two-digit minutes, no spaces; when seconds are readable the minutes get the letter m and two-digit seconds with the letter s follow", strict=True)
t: 10h46
